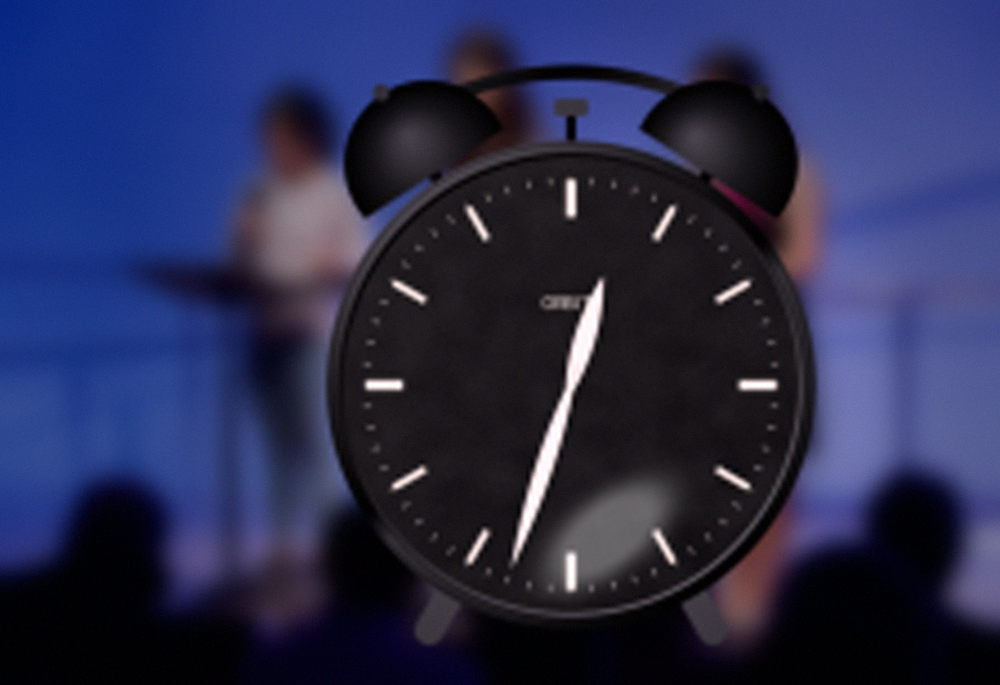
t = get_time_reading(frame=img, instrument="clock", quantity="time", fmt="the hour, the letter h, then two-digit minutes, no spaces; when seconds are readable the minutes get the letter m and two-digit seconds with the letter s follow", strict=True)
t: 12h33
